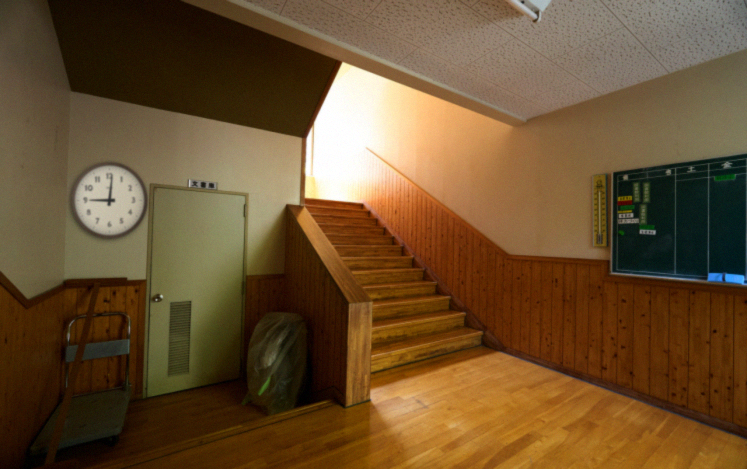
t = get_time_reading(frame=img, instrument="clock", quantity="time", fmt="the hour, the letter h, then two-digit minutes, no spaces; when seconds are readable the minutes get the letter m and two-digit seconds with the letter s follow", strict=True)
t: 9h01
